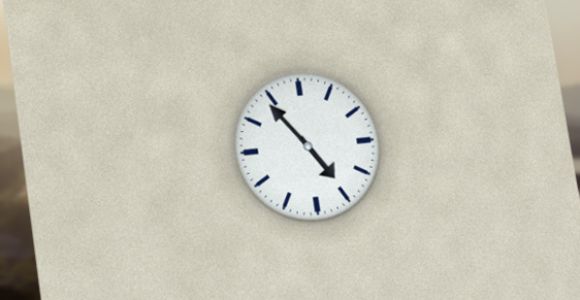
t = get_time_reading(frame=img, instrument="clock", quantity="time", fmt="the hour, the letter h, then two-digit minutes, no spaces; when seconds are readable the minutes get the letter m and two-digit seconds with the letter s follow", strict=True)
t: 4h54
